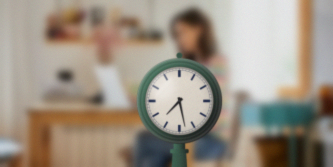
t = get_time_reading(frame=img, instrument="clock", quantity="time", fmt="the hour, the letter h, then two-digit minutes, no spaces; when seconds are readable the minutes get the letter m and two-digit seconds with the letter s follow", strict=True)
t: 7h28
